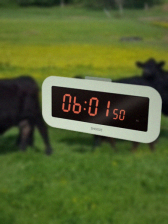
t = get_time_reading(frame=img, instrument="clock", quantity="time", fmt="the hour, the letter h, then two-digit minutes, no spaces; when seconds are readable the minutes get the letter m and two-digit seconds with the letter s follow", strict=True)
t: 6h01m50s
